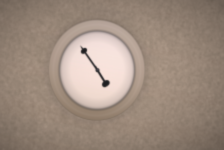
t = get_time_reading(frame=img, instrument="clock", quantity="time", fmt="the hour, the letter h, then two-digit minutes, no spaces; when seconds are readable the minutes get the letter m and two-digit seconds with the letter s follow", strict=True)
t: 4h54
